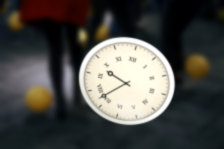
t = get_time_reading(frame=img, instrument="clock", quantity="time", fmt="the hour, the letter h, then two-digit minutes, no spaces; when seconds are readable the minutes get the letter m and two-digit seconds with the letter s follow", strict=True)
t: 9h37
